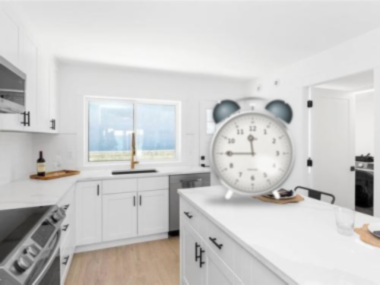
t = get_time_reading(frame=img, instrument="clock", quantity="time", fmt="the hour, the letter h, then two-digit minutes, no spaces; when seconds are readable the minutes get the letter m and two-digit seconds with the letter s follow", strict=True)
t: 11h45
